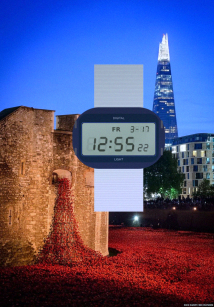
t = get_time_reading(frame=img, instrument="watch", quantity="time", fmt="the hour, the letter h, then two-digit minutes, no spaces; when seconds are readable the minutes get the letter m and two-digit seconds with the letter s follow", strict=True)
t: 12h55m22s
